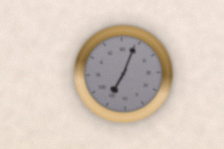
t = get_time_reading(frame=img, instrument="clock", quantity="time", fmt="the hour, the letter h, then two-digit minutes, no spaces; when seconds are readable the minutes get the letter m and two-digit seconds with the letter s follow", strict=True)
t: 7h04
